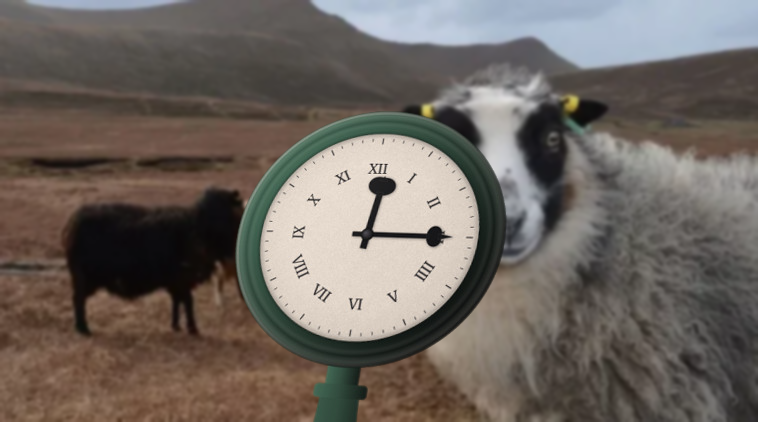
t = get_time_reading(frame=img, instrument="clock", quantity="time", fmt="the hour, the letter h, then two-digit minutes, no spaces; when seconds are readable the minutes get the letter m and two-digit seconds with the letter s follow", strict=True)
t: 12h15
